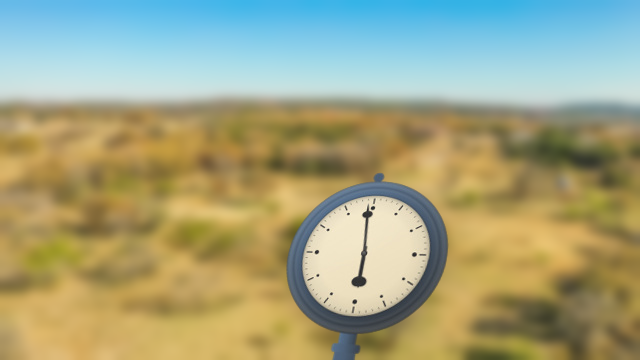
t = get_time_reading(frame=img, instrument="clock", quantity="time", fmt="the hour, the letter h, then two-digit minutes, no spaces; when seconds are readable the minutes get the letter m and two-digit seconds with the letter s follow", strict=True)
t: 5h59
